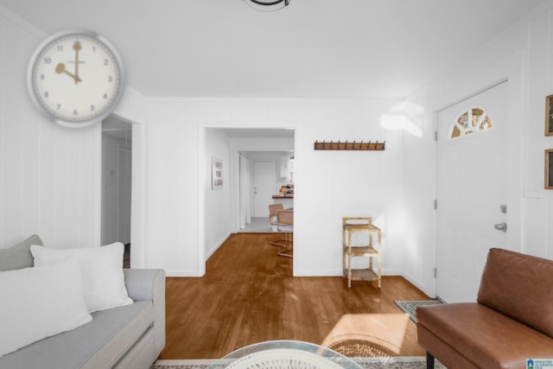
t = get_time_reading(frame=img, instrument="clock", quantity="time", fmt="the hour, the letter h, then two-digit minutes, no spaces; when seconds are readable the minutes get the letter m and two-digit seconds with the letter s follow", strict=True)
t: 10h00
